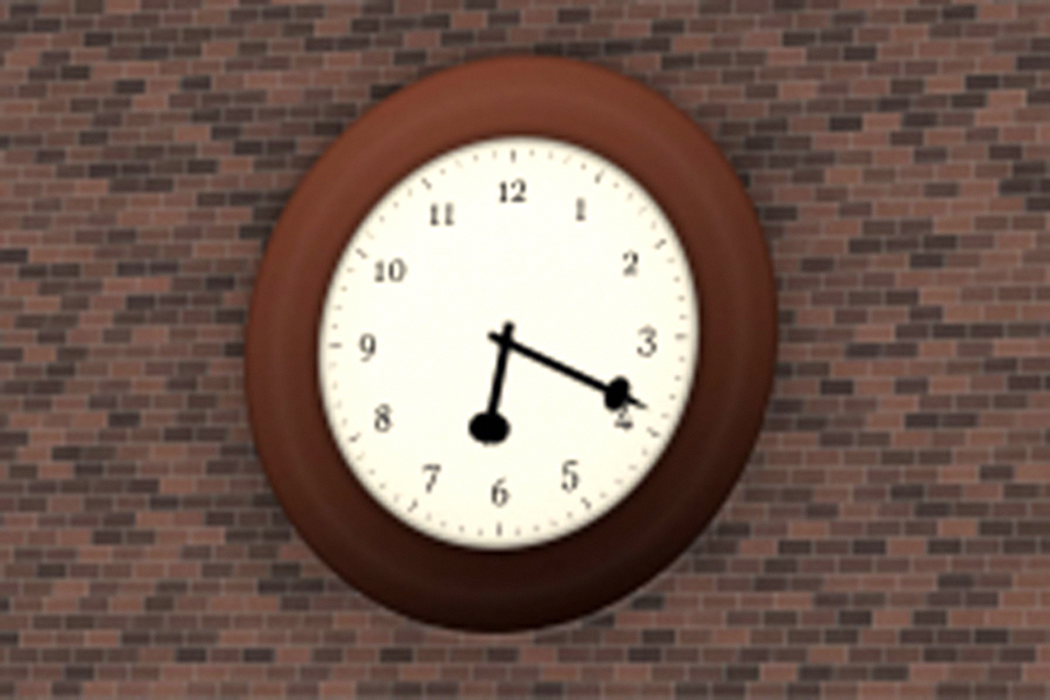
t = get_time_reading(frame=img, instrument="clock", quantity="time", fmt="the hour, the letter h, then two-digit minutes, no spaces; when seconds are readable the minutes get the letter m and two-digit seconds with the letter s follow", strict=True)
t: 6h19
